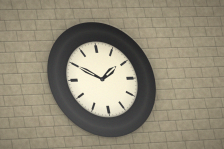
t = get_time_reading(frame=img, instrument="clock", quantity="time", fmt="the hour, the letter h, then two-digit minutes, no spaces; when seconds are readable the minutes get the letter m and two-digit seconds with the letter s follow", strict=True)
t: 1h50
